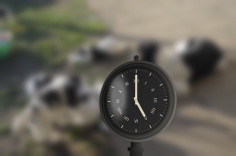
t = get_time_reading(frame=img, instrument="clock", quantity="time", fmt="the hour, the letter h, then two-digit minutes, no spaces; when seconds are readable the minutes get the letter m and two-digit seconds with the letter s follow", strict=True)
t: 5h00
